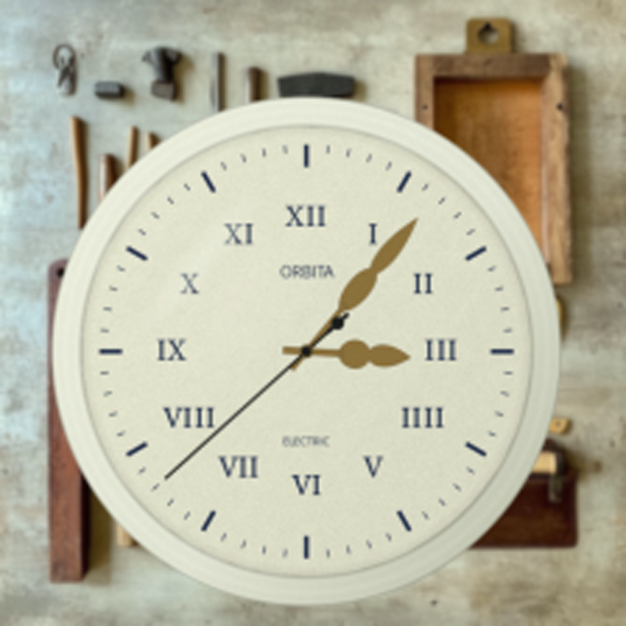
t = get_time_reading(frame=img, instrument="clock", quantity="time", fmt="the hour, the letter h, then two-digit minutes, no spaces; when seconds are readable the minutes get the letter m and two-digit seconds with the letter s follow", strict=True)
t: 3h06m38s
